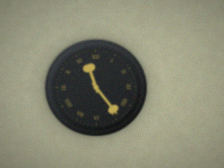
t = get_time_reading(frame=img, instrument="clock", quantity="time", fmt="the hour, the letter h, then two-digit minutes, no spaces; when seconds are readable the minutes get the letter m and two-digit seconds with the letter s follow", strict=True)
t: 11h24
